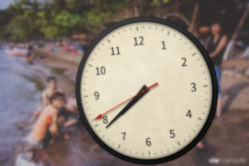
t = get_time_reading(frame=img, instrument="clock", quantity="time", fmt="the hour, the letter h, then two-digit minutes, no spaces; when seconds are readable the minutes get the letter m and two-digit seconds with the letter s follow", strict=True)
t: 7h38m41s
